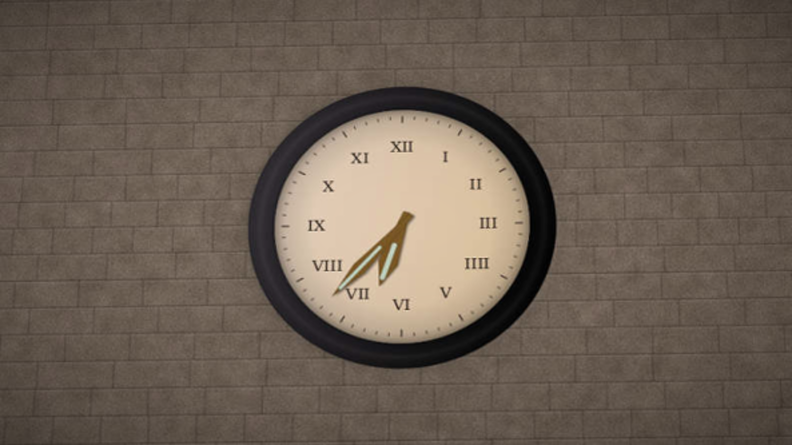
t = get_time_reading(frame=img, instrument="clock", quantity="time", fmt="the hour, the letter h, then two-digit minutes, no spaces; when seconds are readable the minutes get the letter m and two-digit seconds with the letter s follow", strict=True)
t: 6h37
